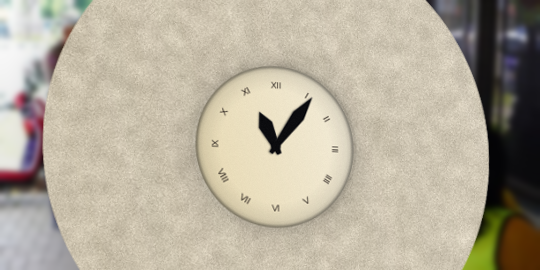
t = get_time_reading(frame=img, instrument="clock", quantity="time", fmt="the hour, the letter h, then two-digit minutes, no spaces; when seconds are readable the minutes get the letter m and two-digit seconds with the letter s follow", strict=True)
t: 11h06
